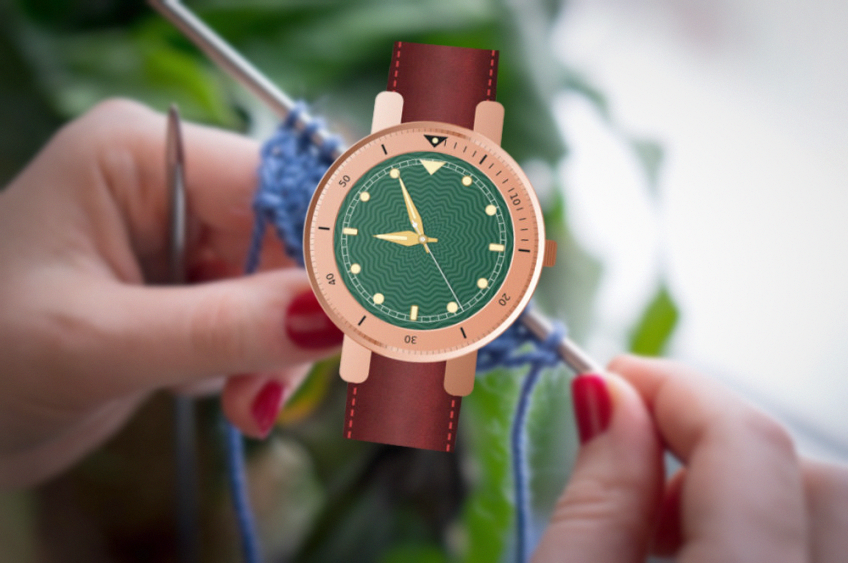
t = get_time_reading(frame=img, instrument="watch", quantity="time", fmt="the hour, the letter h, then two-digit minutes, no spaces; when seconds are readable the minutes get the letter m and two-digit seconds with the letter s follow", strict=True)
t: 8h55m24s
